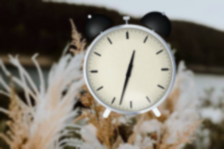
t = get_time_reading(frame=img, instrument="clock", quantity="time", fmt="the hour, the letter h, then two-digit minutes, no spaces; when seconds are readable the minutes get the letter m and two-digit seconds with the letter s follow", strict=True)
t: 12h33
